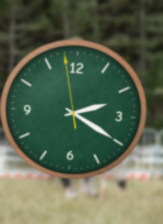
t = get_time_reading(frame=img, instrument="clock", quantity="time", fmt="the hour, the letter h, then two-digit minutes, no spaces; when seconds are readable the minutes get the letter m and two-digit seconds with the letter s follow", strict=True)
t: 2h19m58s
